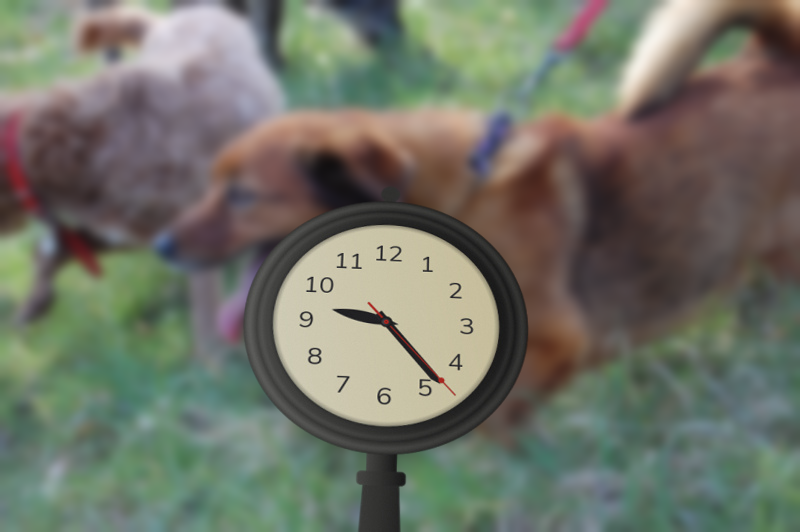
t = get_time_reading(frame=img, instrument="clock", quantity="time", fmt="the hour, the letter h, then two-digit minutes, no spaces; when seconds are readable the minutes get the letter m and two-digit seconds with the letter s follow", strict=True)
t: 9h23m23s
